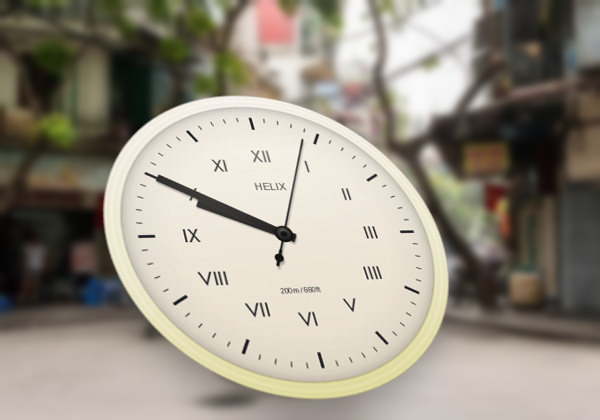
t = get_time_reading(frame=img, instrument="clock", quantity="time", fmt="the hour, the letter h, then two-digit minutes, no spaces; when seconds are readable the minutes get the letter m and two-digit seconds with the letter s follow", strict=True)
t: 9h50m04s
